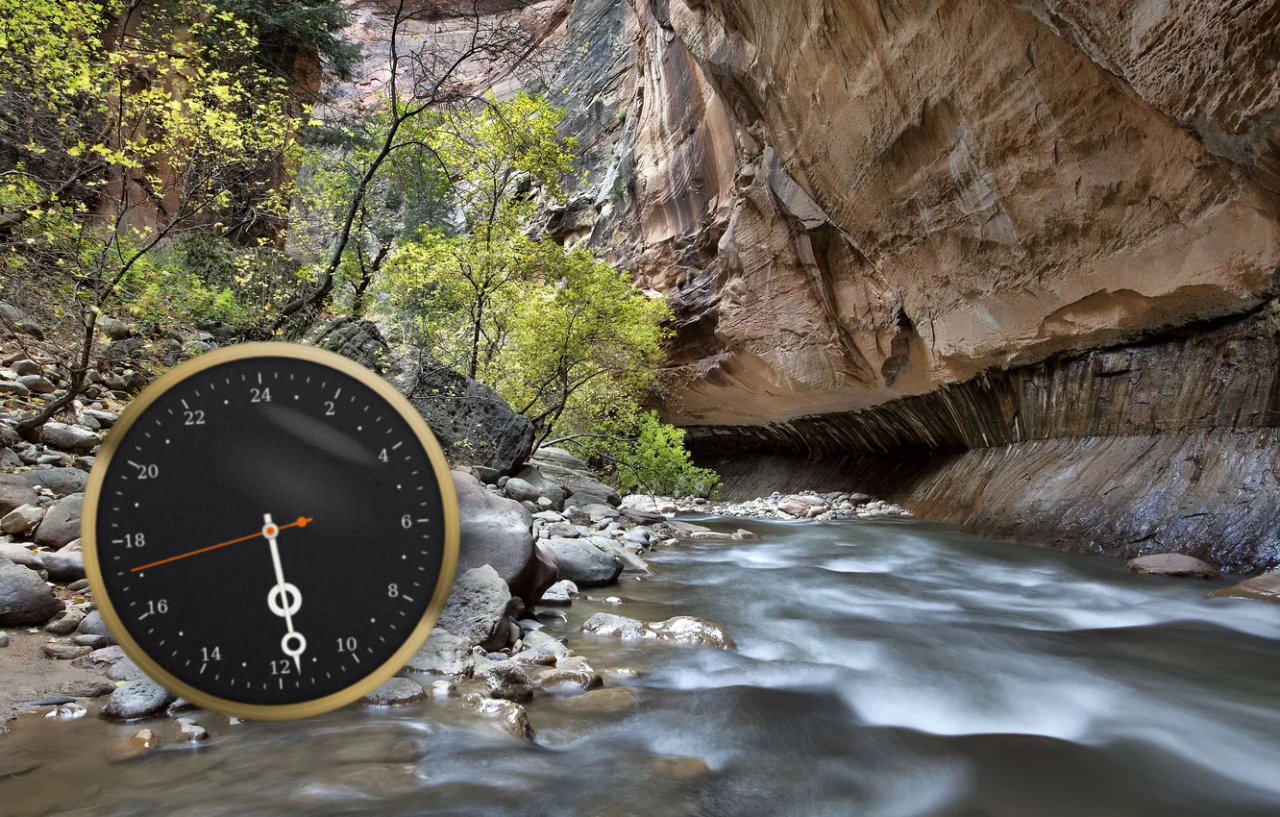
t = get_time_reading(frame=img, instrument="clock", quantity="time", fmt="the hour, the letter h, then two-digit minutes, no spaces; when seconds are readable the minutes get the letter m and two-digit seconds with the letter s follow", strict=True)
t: 11h28m43s
